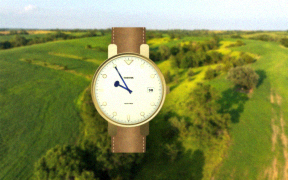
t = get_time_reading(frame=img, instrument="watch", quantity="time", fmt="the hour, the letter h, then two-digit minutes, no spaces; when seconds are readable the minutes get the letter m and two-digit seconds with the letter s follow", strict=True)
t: 9h55
